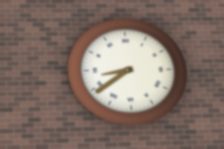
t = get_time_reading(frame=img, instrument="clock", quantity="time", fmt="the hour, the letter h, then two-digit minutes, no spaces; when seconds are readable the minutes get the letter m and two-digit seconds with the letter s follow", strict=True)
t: 8h39
